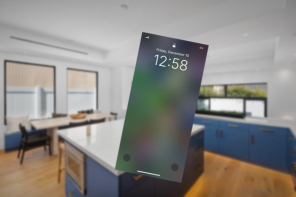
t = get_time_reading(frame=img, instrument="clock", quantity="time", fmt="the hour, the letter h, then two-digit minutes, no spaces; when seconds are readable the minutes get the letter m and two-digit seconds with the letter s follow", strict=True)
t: 12h58
